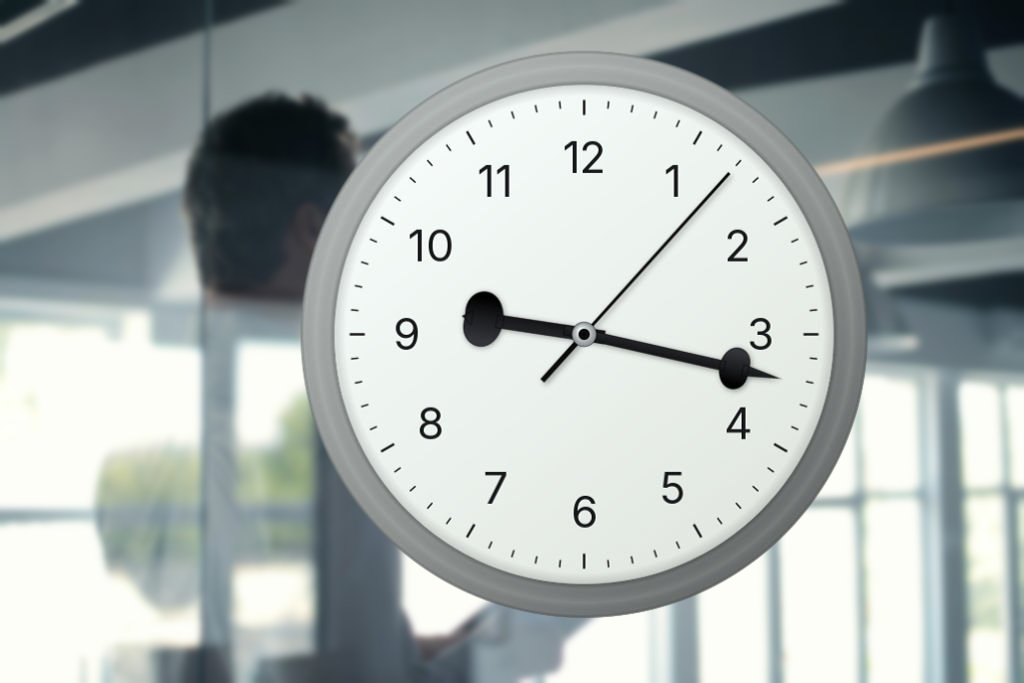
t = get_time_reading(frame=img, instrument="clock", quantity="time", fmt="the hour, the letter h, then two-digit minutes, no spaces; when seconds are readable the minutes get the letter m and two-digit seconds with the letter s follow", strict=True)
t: 9h17m07s
